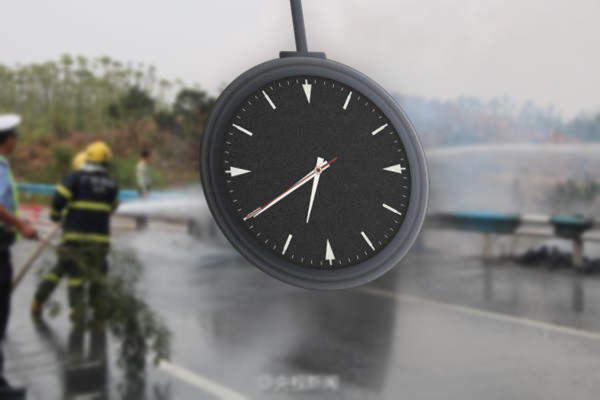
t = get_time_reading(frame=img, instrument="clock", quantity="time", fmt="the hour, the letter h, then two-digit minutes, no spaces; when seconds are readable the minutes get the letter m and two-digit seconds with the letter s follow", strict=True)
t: 6h39m40s
